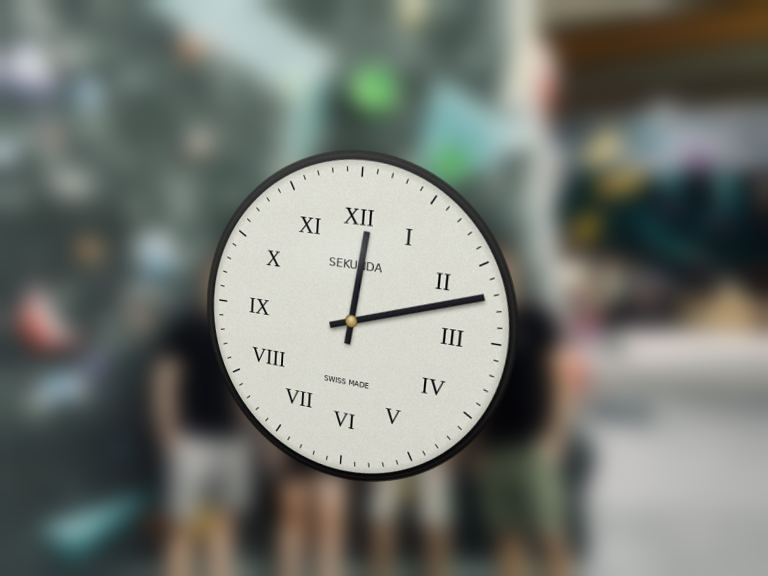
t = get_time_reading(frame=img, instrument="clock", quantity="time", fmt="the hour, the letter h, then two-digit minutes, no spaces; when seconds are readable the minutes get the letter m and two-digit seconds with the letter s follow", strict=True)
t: 12h12
